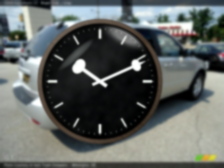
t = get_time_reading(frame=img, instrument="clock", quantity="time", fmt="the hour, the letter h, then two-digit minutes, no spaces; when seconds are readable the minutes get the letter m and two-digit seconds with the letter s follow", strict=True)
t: 10h11
